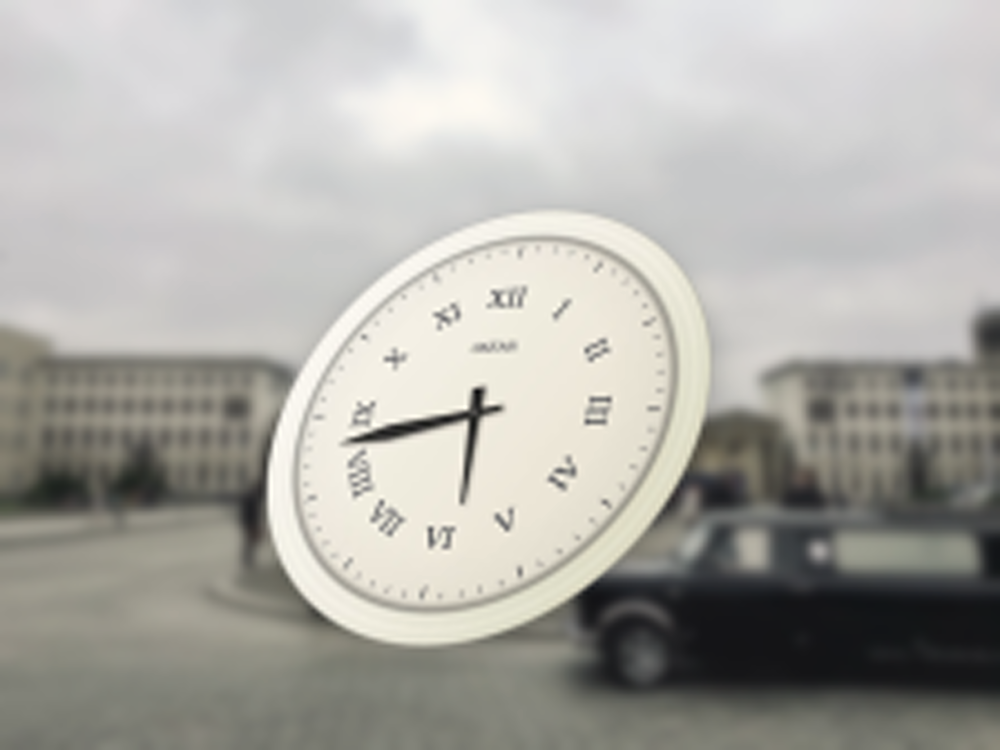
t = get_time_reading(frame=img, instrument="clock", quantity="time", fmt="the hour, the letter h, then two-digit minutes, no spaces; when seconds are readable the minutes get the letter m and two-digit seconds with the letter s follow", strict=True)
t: 5h43
